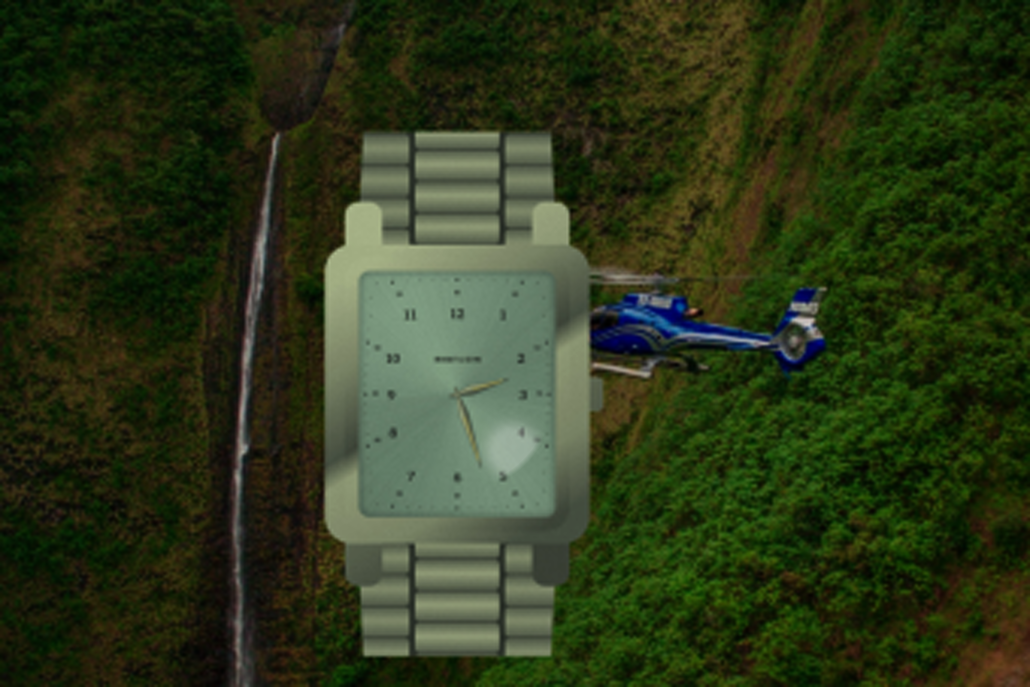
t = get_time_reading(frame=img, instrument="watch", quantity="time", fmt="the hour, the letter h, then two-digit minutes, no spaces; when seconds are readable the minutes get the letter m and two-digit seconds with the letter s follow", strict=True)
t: 2h27
